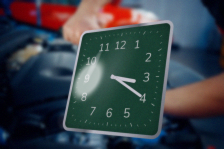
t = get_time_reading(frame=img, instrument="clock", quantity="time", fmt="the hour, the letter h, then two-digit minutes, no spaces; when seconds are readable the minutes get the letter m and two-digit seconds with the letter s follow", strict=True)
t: 3h20
